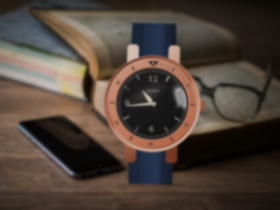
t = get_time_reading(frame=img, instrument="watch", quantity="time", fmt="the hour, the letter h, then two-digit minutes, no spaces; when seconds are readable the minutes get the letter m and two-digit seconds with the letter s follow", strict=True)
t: 10h44
